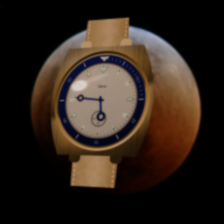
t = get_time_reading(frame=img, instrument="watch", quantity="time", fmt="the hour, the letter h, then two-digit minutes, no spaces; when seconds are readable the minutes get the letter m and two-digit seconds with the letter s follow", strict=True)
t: 5h46
